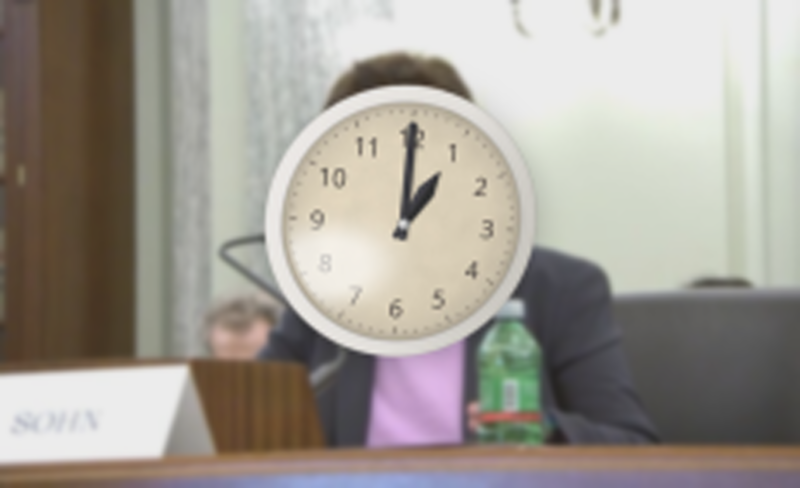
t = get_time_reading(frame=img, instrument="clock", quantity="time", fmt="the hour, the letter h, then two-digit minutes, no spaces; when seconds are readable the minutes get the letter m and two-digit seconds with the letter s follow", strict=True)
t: 1h00
